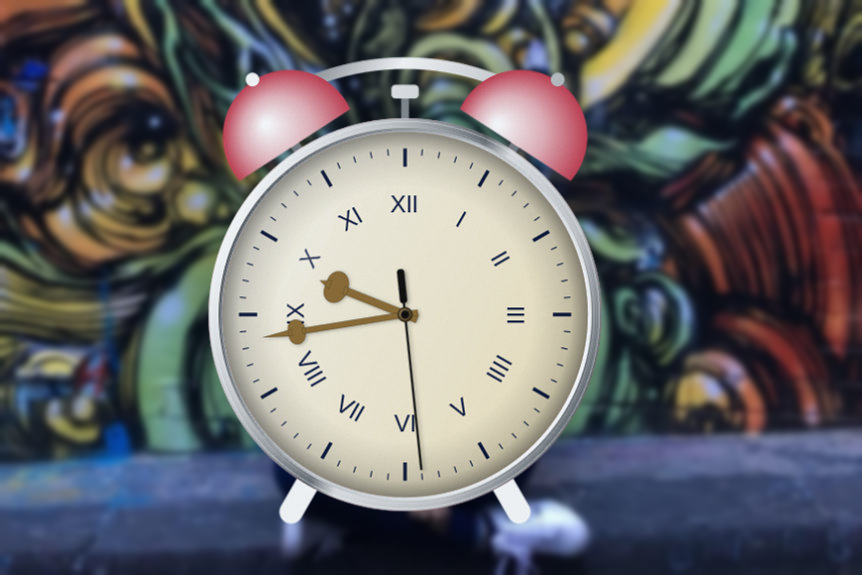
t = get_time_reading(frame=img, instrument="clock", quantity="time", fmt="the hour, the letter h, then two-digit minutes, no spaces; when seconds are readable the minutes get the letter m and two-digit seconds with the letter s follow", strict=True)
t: 9h43m29s
